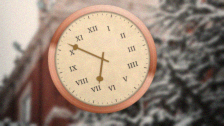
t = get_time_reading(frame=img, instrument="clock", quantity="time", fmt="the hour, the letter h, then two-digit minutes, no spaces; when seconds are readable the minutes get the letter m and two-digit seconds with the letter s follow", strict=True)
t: 6h52
